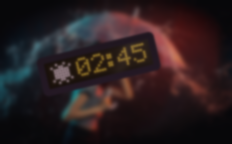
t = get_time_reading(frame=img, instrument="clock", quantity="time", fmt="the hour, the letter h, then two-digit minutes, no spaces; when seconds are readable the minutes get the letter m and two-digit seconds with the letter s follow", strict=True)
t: 2h45
